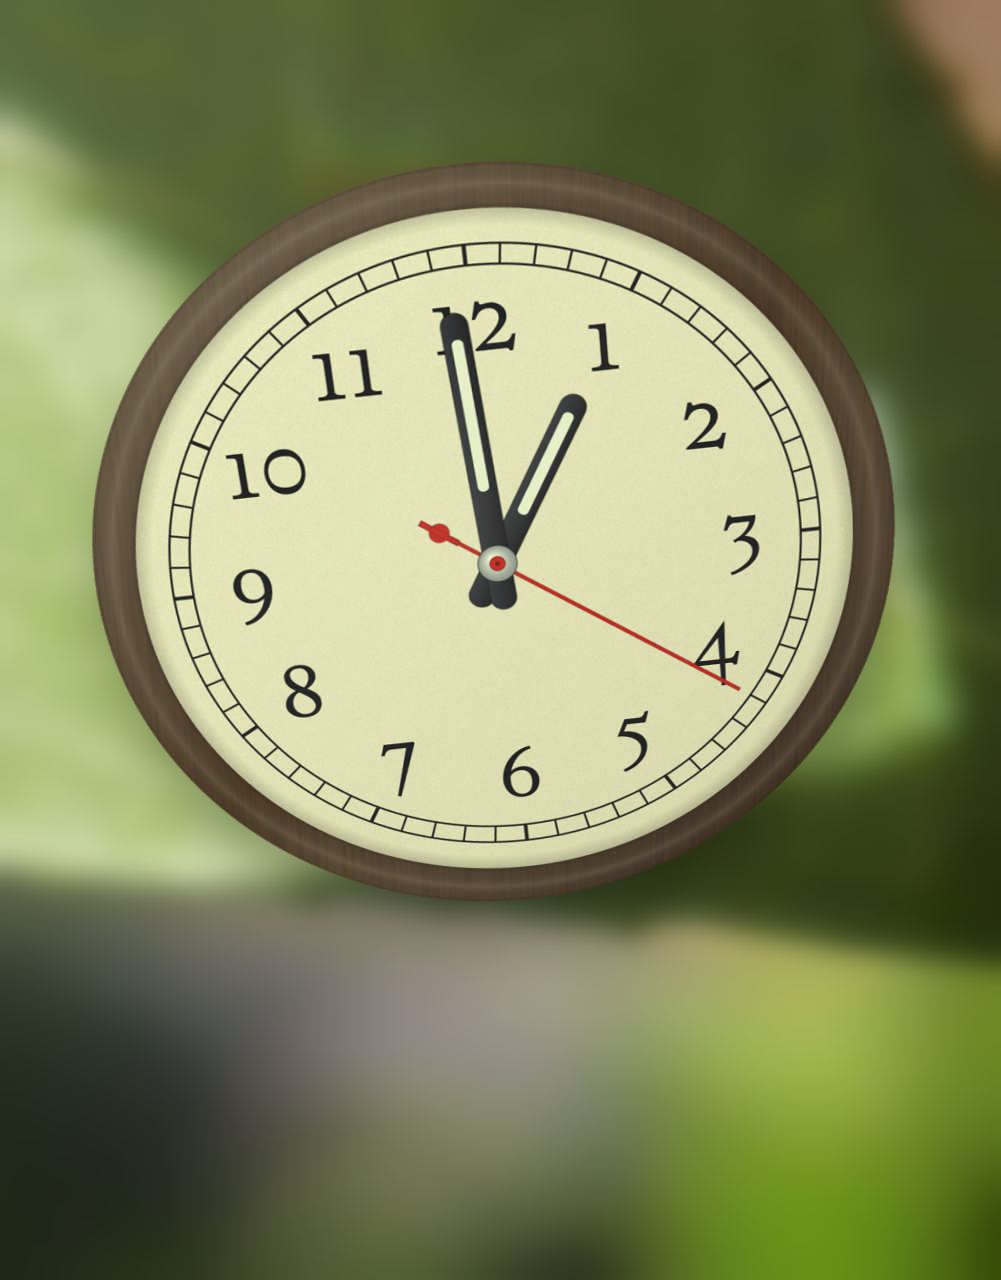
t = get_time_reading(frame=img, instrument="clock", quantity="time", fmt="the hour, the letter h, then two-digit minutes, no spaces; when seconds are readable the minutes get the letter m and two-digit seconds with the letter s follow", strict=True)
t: 12h59m21s
